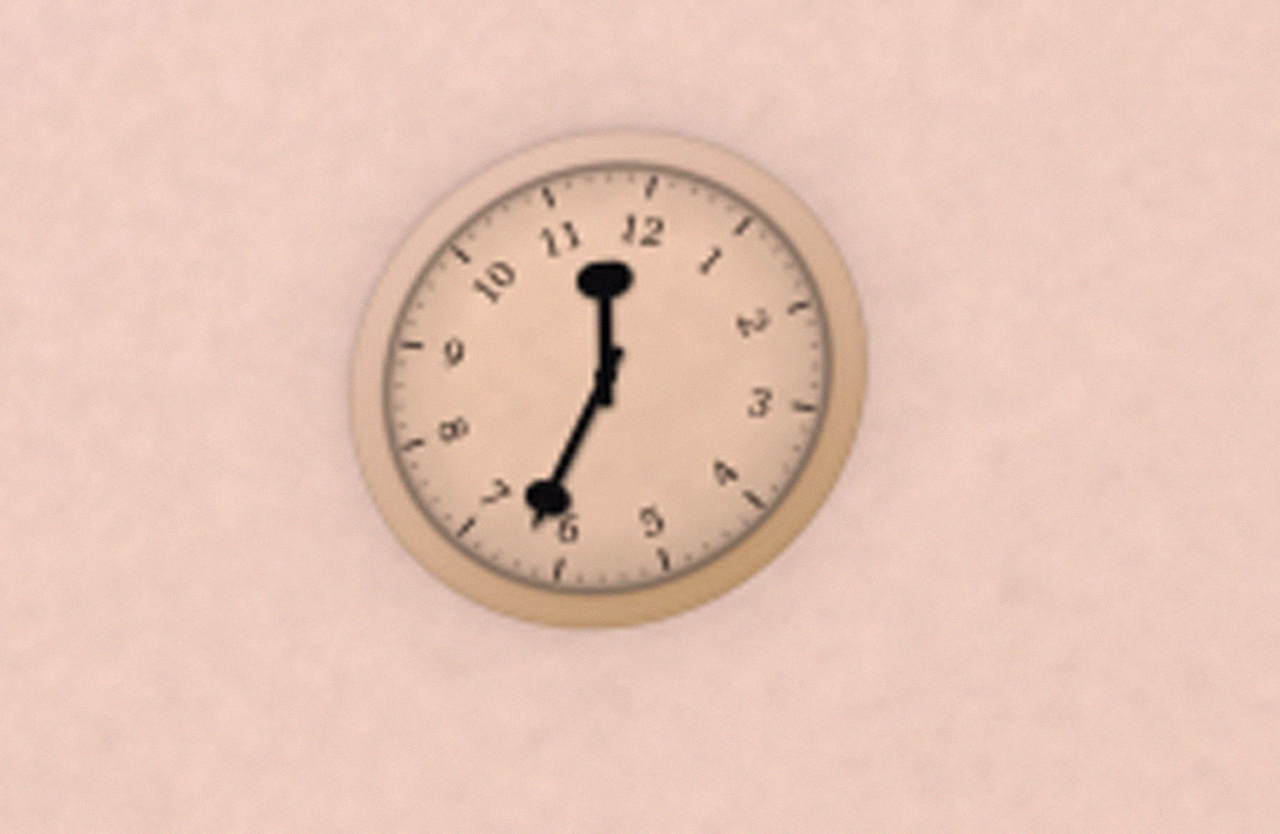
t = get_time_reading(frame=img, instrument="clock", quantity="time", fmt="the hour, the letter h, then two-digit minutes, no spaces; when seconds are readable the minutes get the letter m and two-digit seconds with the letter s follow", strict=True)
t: 11h32
